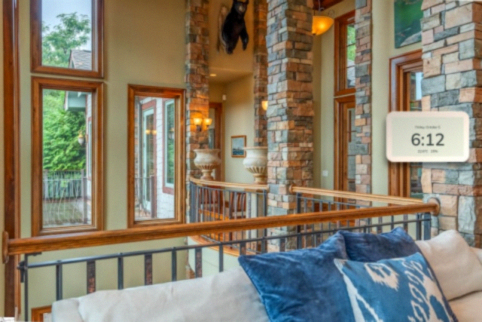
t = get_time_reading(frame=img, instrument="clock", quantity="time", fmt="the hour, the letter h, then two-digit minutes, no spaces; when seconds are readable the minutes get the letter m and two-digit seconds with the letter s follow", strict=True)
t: 6h12
